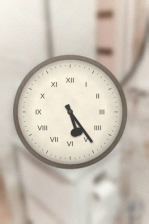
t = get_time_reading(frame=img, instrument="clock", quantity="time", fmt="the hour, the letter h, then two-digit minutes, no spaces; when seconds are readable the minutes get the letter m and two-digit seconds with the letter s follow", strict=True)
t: 5h24
